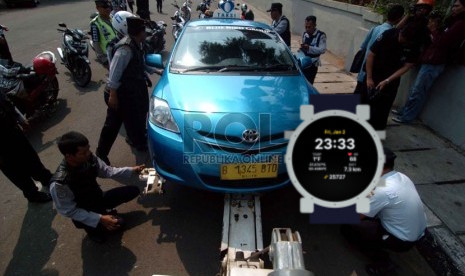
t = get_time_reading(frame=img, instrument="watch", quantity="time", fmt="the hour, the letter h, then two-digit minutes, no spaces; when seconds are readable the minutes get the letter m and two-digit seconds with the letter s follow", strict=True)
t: 23h33
